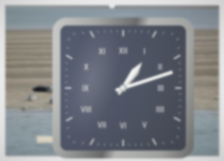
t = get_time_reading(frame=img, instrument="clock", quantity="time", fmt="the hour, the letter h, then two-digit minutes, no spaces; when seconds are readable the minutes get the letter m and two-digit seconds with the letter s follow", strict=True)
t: 1h12
